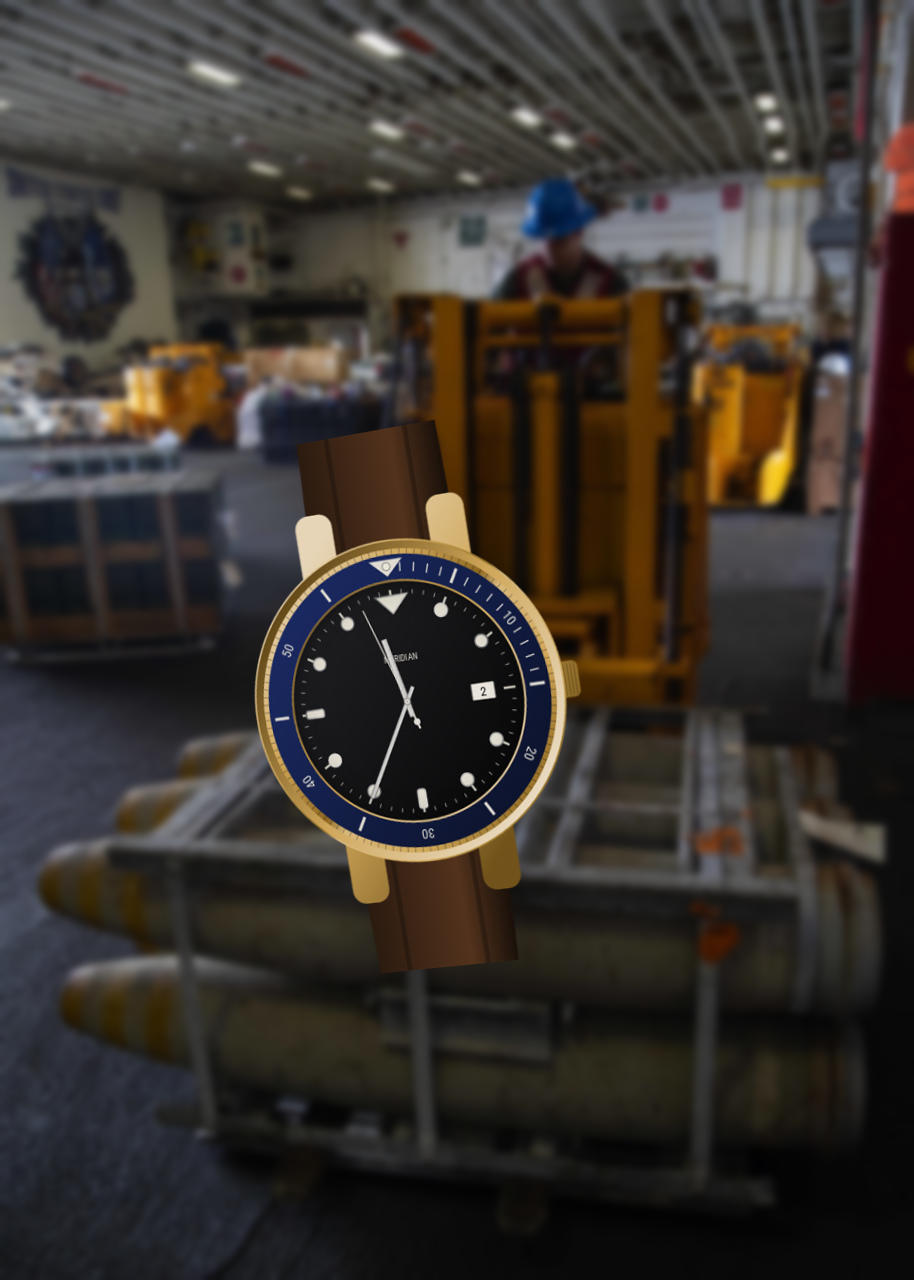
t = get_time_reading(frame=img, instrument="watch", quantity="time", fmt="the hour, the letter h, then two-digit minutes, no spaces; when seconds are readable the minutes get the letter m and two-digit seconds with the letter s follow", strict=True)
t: 11h34m57s
